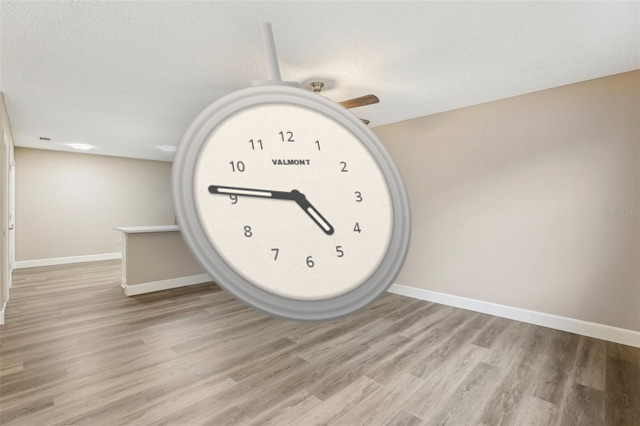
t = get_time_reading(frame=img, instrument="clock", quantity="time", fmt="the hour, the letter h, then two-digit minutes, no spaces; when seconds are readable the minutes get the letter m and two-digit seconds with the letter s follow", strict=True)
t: 4h46
